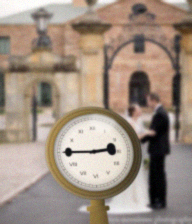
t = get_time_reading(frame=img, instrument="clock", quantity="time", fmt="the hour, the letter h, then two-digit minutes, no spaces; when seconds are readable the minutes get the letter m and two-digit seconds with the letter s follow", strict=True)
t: 2h45
